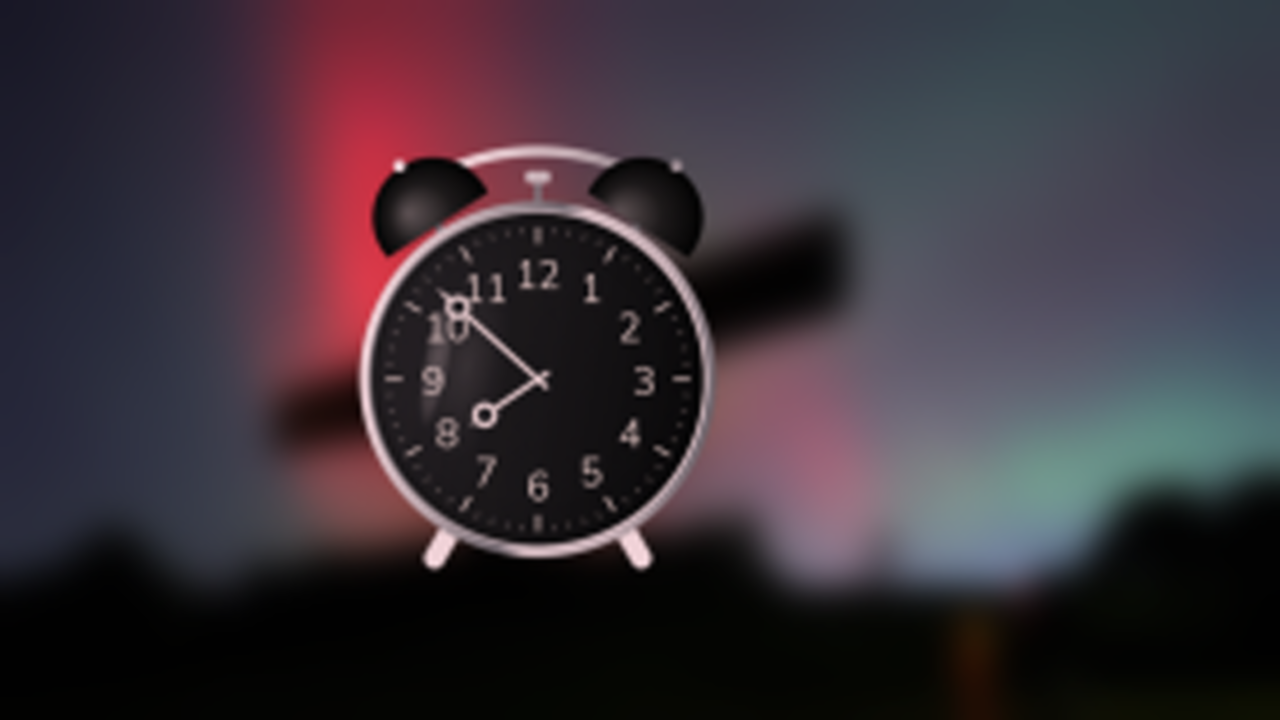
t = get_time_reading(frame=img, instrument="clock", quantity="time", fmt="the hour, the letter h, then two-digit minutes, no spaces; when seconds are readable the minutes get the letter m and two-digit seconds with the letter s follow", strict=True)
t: 7h52
